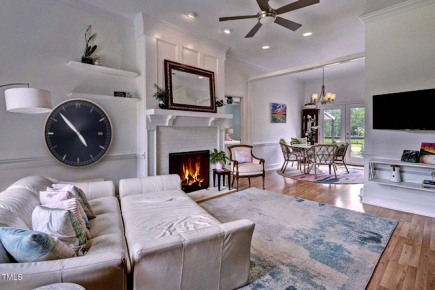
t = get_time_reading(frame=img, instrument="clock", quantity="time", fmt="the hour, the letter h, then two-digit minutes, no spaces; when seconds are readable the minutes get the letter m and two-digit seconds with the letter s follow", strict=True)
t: 4h53
